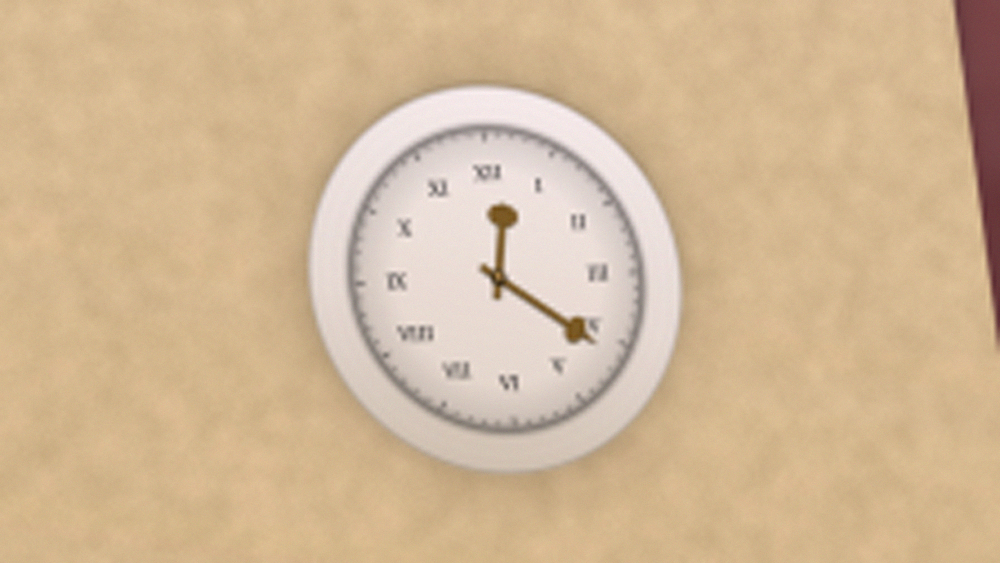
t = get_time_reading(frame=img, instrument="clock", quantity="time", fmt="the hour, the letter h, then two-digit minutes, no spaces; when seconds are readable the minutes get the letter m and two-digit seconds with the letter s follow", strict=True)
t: 12h21
